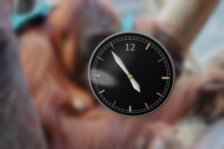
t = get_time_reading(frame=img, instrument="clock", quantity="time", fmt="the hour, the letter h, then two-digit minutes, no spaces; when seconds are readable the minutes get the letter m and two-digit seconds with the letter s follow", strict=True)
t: 4h54
